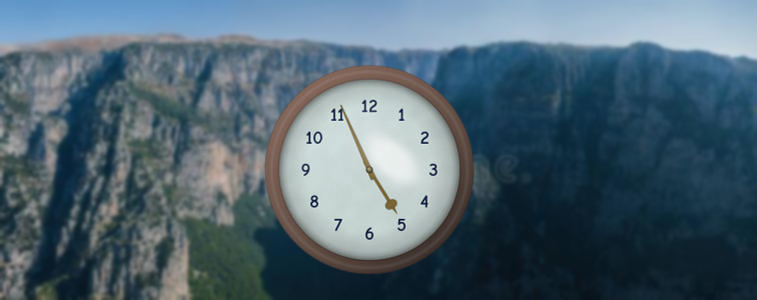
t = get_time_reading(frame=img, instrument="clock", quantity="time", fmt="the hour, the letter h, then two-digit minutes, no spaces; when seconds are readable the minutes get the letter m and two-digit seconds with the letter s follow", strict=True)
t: 4h56
